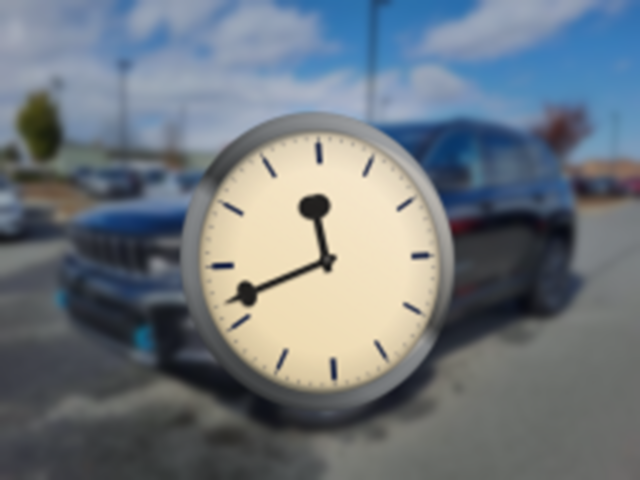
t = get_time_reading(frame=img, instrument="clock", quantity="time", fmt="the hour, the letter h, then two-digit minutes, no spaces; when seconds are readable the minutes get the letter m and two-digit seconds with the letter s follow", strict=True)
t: 11h42
